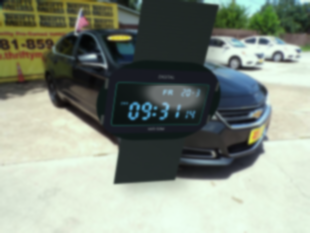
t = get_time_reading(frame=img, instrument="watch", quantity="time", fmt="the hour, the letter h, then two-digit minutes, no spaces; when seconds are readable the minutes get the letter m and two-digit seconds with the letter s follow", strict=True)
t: 9h31m14s
